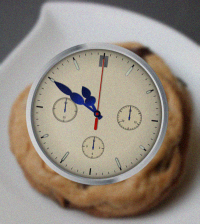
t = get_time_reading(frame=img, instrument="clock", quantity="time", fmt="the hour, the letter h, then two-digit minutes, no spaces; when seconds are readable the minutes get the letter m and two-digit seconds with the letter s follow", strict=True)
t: 10h50
